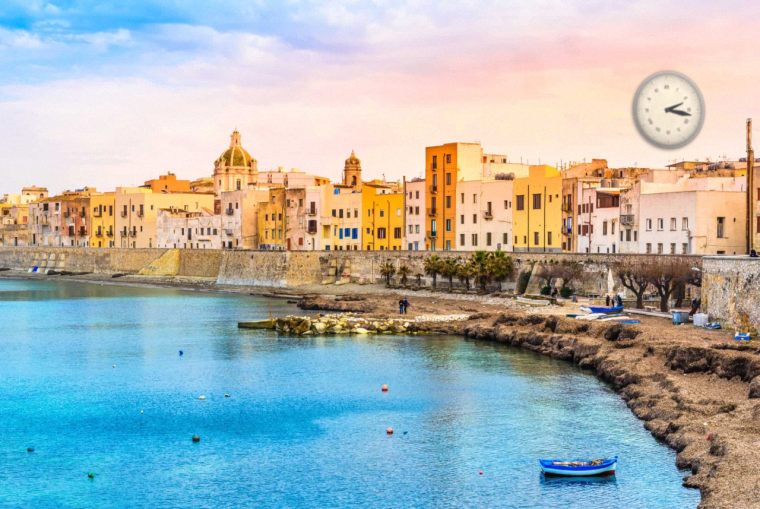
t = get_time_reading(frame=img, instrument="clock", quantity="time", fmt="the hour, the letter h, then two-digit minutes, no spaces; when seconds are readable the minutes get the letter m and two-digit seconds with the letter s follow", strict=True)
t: 2h17
